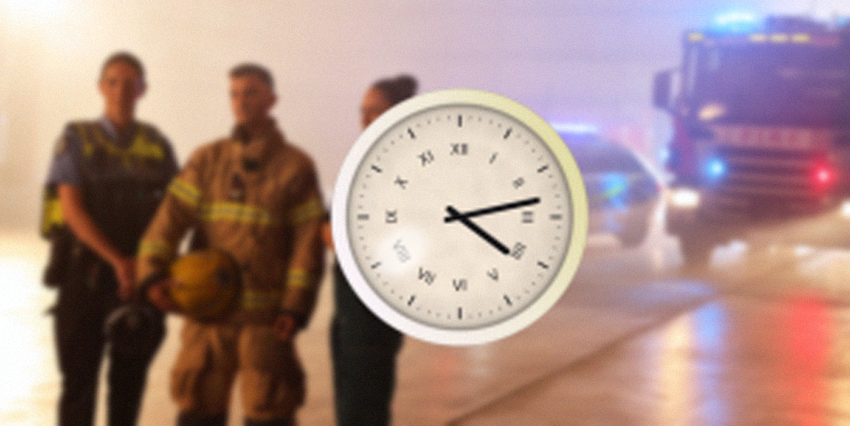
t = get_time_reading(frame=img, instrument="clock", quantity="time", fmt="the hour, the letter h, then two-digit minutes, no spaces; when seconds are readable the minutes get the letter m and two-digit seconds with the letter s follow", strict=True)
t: 4h13
